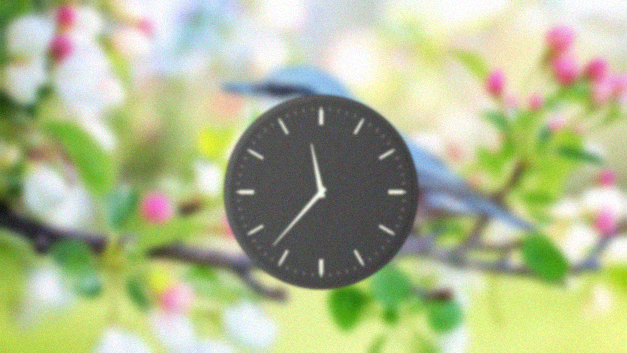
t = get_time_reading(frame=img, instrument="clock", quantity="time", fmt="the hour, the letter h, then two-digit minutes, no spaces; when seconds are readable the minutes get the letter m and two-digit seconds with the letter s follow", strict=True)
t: 11h37
